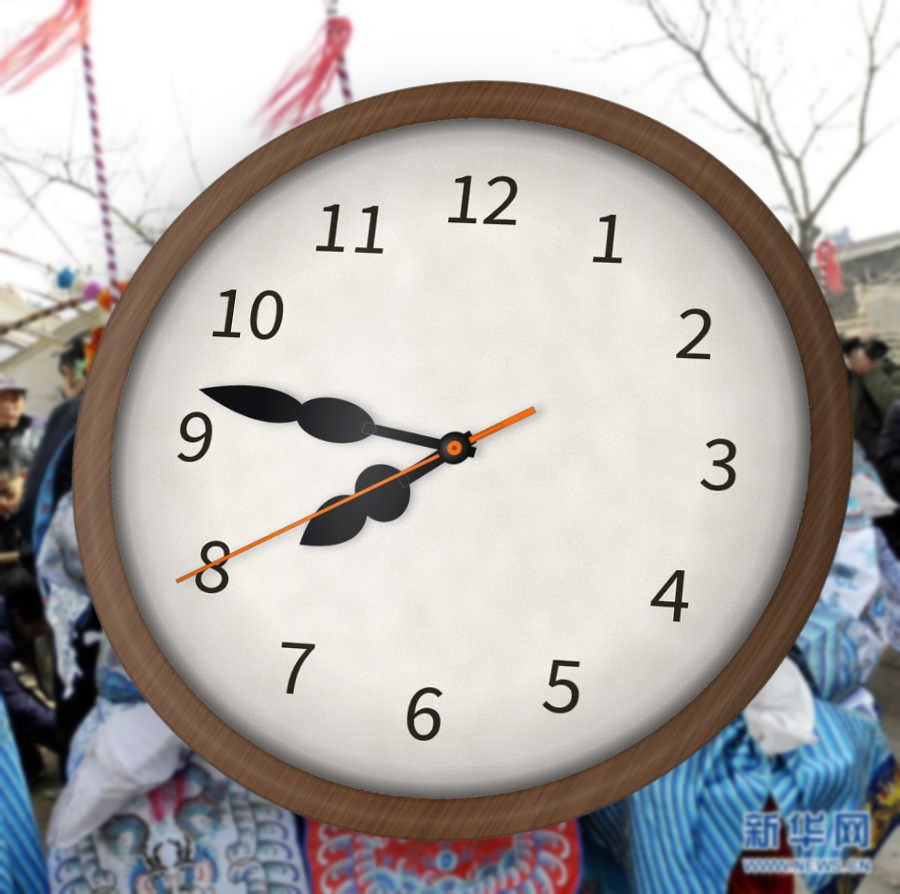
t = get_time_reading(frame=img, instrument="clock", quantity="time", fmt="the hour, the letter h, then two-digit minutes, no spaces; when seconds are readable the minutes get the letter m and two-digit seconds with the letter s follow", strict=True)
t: 7h46m40s
